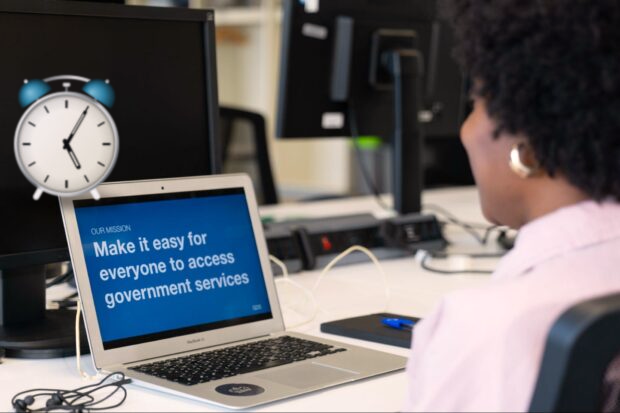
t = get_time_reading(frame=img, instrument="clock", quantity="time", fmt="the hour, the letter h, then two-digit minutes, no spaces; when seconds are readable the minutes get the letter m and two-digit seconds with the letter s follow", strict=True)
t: 5h05
